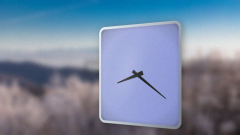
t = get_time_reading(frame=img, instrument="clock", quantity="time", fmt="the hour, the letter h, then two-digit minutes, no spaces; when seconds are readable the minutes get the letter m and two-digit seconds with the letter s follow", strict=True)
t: 8h21
